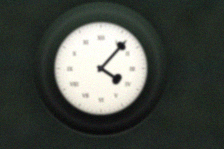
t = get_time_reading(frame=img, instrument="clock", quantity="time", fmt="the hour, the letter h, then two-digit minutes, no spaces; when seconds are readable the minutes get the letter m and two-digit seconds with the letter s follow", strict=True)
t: 4h07
